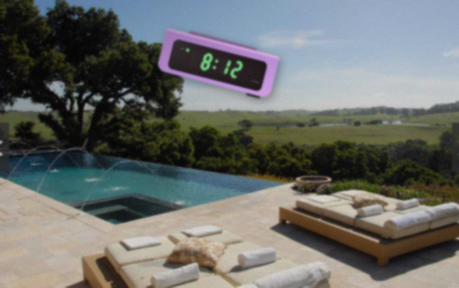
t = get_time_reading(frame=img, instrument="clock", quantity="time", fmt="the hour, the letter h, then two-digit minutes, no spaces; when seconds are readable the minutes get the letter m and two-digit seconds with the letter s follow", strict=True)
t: 8h12
